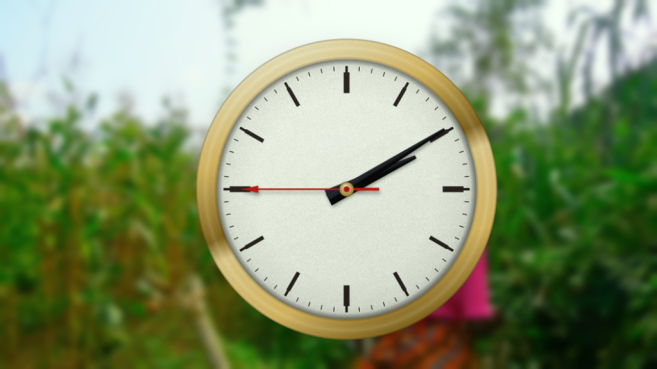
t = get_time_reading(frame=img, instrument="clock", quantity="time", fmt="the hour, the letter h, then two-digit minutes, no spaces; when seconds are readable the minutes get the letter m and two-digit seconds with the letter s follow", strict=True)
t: 2h09m45s
